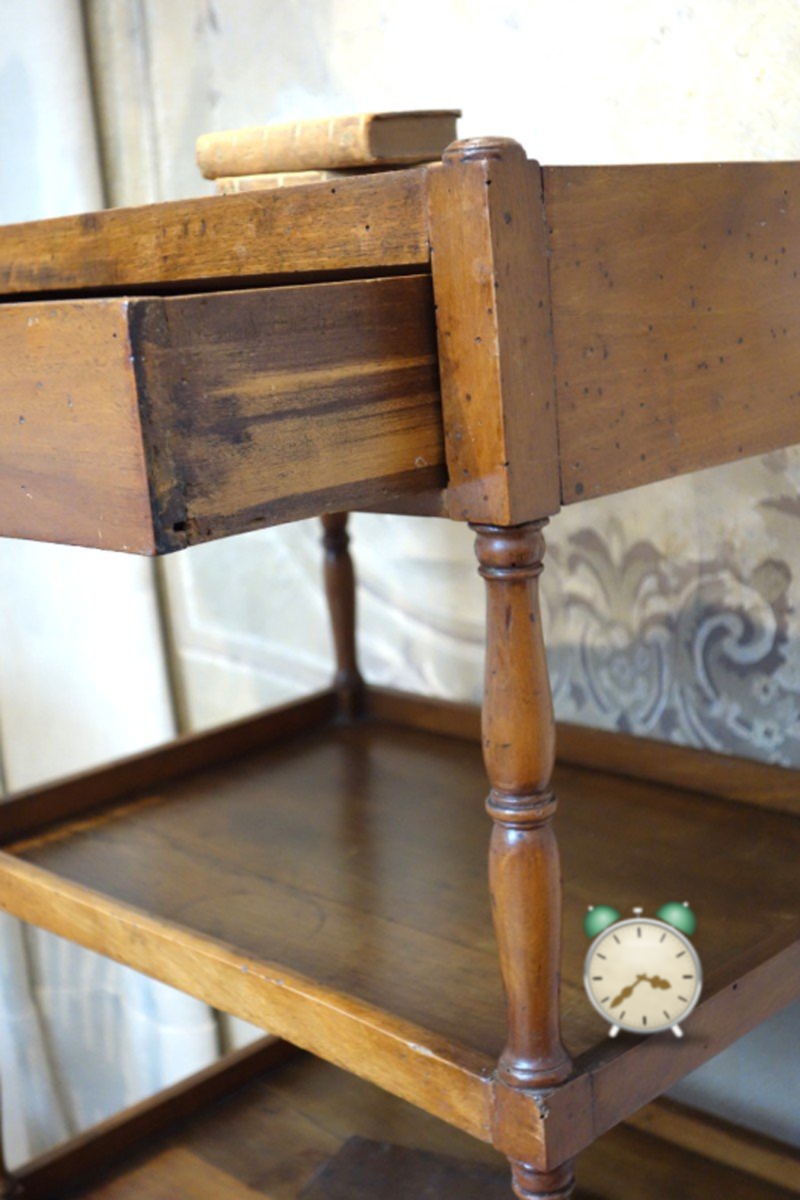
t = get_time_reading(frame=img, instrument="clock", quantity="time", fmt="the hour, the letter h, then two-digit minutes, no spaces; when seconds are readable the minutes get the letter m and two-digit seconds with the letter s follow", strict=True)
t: 3h38
